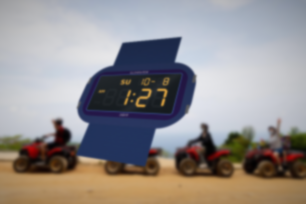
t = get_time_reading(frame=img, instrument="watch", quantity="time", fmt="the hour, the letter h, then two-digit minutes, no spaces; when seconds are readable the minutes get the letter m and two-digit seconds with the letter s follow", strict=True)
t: 1h27
